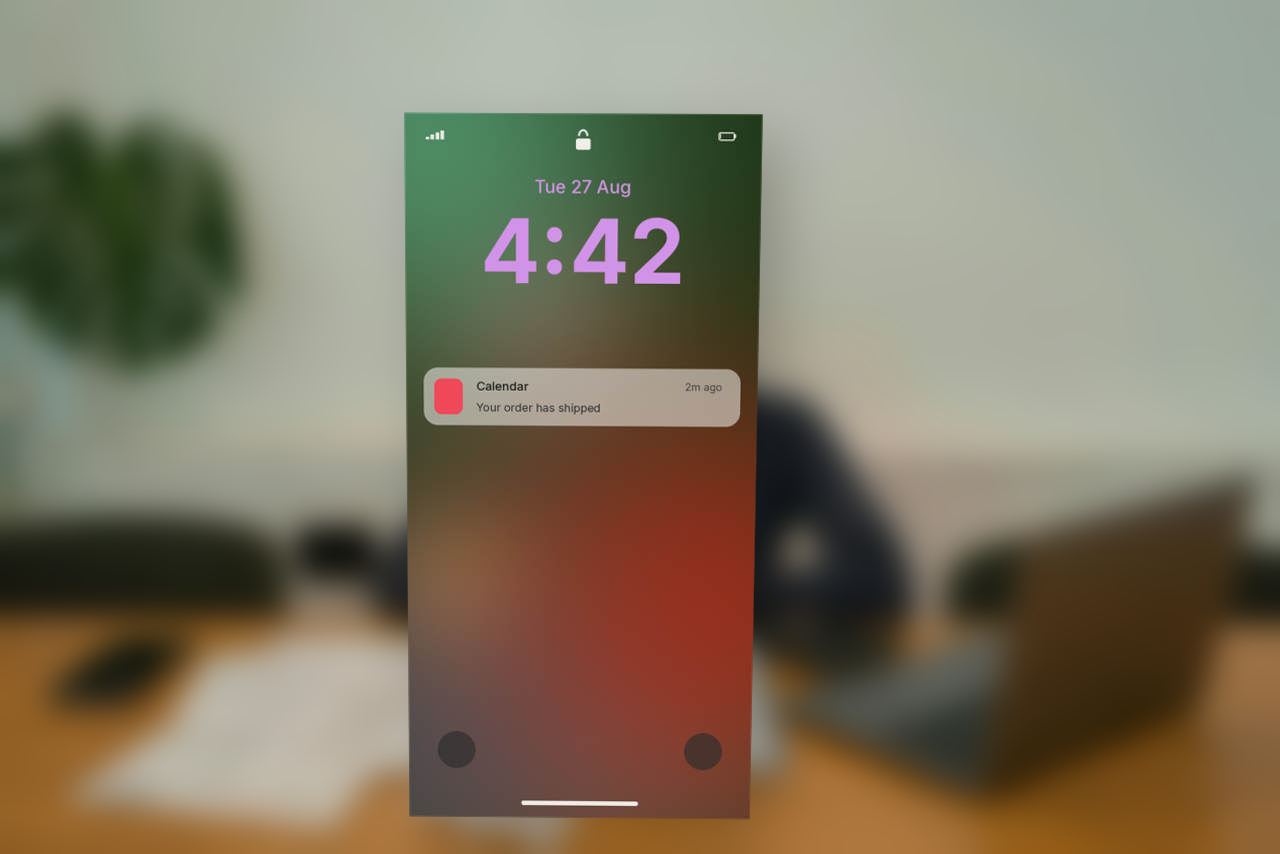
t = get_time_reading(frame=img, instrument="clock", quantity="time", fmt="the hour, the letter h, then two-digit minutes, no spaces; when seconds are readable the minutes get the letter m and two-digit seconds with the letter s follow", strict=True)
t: 4h42
